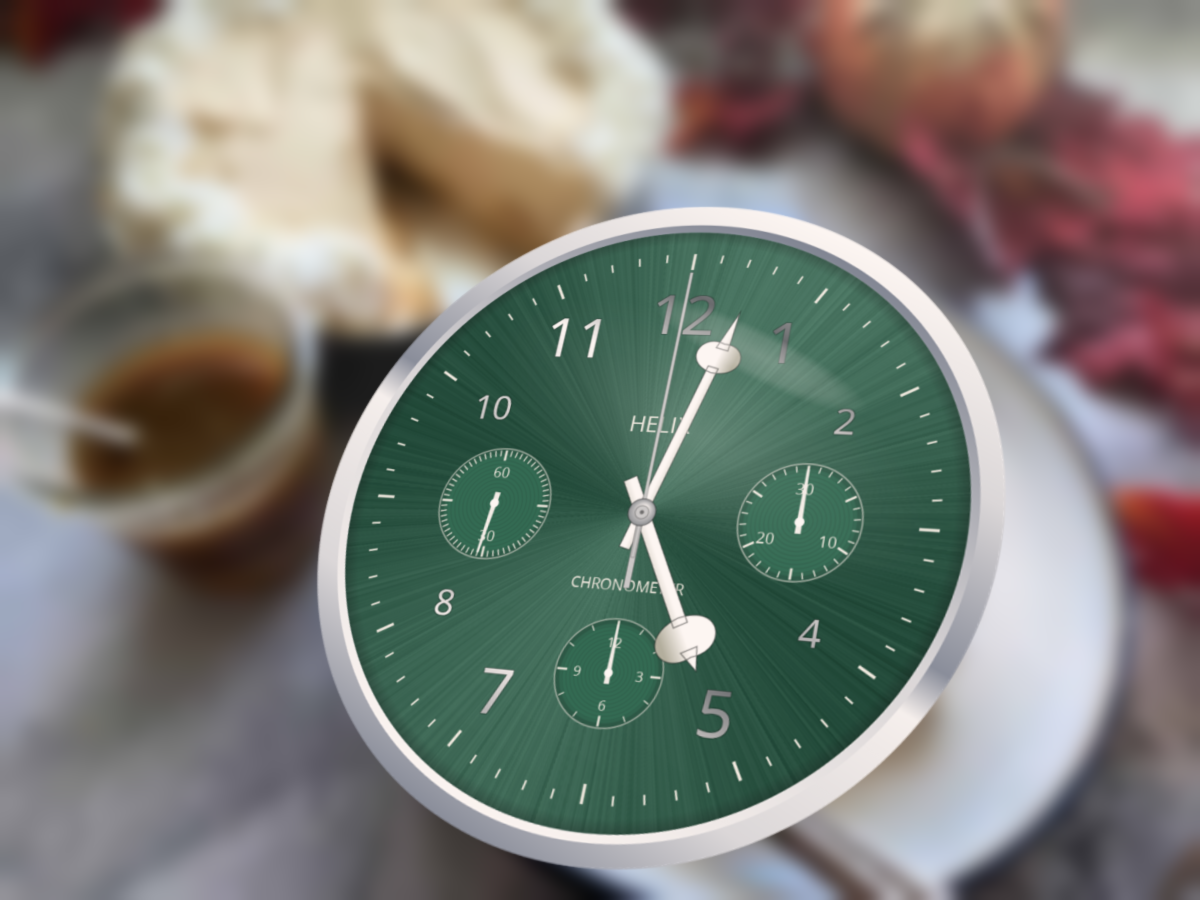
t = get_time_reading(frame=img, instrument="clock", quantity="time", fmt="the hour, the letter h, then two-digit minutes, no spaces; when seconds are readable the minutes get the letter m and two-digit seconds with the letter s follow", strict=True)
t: 5h02m31s
